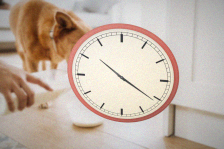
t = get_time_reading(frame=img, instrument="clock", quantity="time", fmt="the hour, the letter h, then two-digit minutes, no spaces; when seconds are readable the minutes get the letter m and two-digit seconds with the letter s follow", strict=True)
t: 10h21
